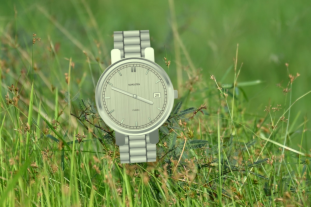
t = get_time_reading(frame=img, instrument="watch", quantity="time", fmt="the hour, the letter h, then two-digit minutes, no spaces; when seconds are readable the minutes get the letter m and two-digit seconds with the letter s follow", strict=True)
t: 3h49
